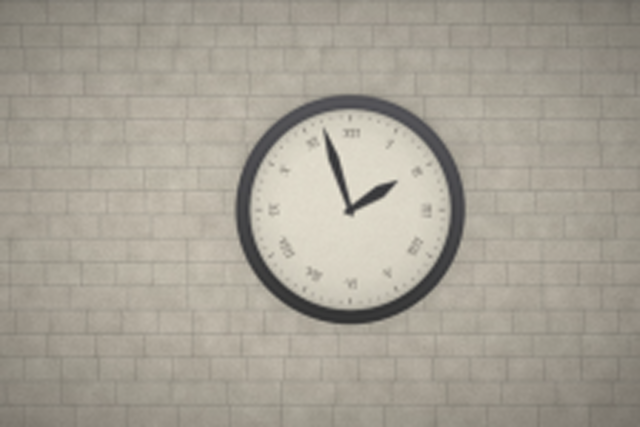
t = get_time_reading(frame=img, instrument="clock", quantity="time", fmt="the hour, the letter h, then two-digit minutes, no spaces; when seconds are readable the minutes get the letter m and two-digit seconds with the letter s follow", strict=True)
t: 1h57
